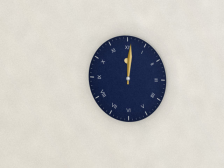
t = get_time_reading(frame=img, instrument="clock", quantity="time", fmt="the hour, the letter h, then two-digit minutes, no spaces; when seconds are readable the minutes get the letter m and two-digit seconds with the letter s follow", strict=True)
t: 12h01
